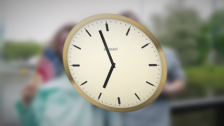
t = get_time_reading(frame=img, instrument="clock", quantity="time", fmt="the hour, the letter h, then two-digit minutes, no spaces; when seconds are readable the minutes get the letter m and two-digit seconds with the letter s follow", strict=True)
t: 6h58
